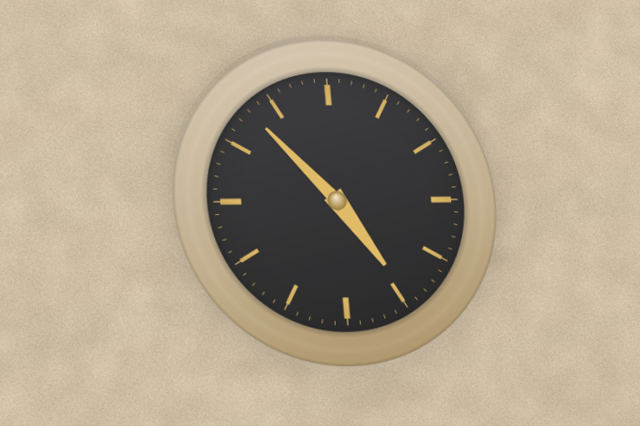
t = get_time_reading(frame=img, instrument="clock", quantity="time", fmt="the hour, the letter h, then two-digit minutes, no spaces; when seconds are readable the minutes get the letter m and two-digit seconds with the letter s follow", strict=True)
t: 4h53
